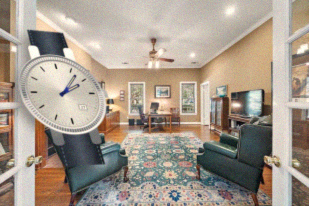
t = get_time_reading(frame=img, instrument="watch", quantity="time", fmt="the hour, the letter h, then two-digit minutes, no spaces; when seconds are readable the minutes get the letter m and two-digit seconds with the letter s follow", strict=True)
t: 2h07
